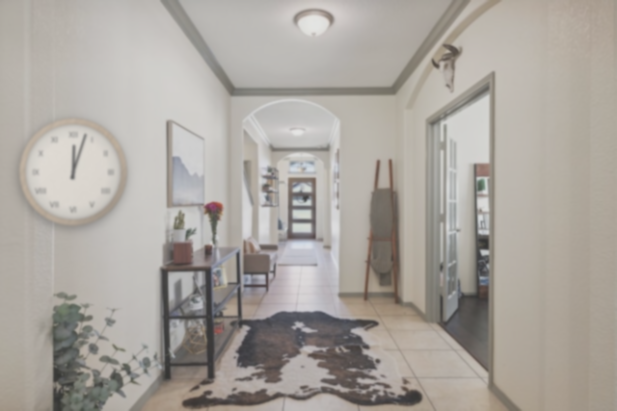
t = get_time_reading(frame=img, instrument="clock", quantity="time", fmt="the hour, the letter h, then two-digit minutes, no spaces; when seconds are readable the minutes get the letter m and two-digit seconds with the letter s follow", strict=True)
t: 12h03
